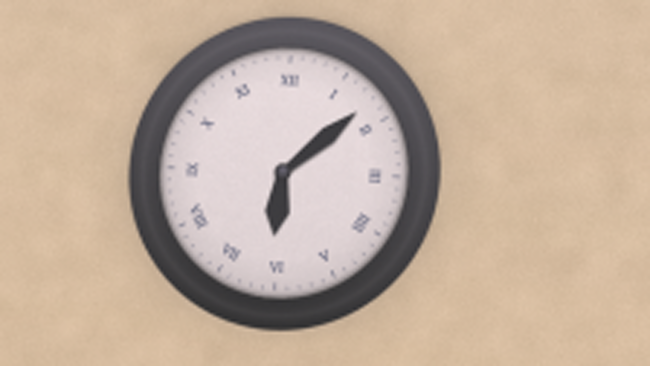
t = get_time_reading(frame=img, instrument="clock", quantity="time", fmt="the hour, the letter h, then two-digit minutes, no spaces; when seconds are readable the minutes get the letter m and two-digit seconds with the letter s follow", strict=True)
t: 6h08
